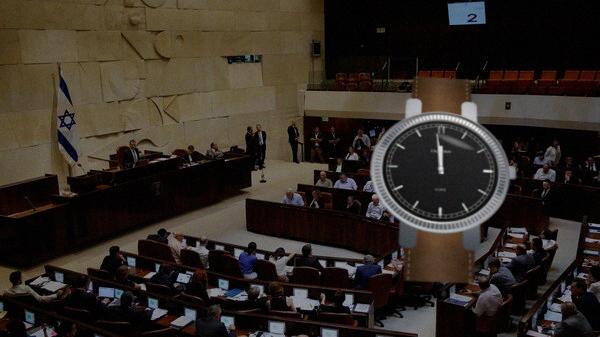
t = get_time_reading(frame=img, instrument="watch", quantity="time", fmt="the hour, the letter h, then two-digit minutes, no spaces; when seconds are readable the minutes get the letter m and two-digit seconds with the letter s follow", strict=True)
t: 11h59
